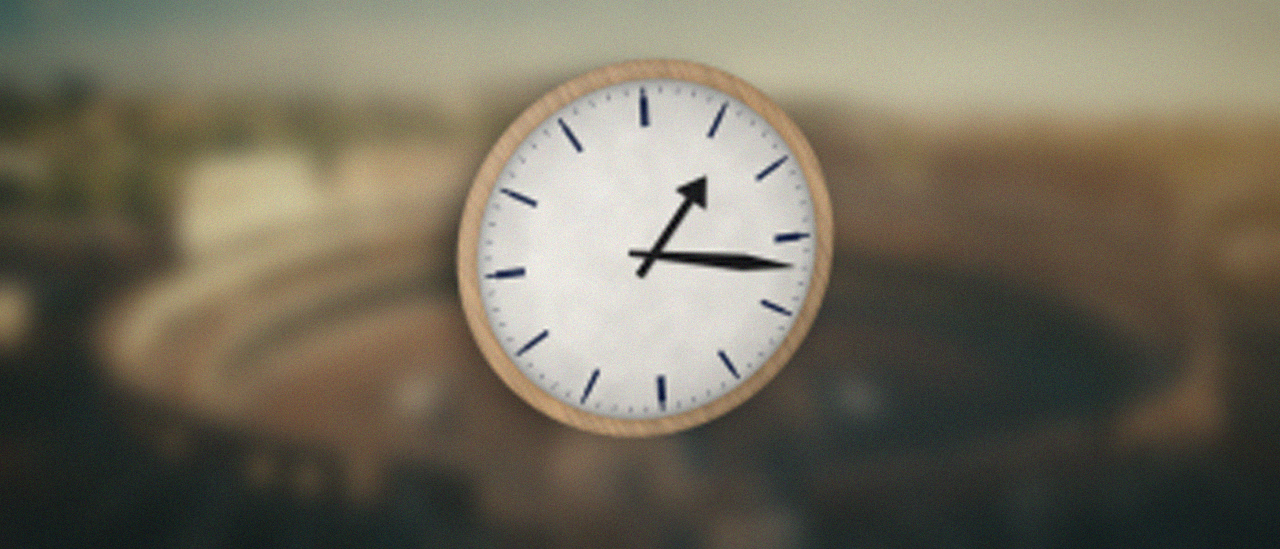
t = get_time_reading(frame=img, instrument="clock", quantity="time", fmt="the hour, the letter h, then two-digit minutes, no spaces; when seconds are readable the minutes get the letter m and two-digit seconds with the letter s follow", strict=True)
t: 1h17
